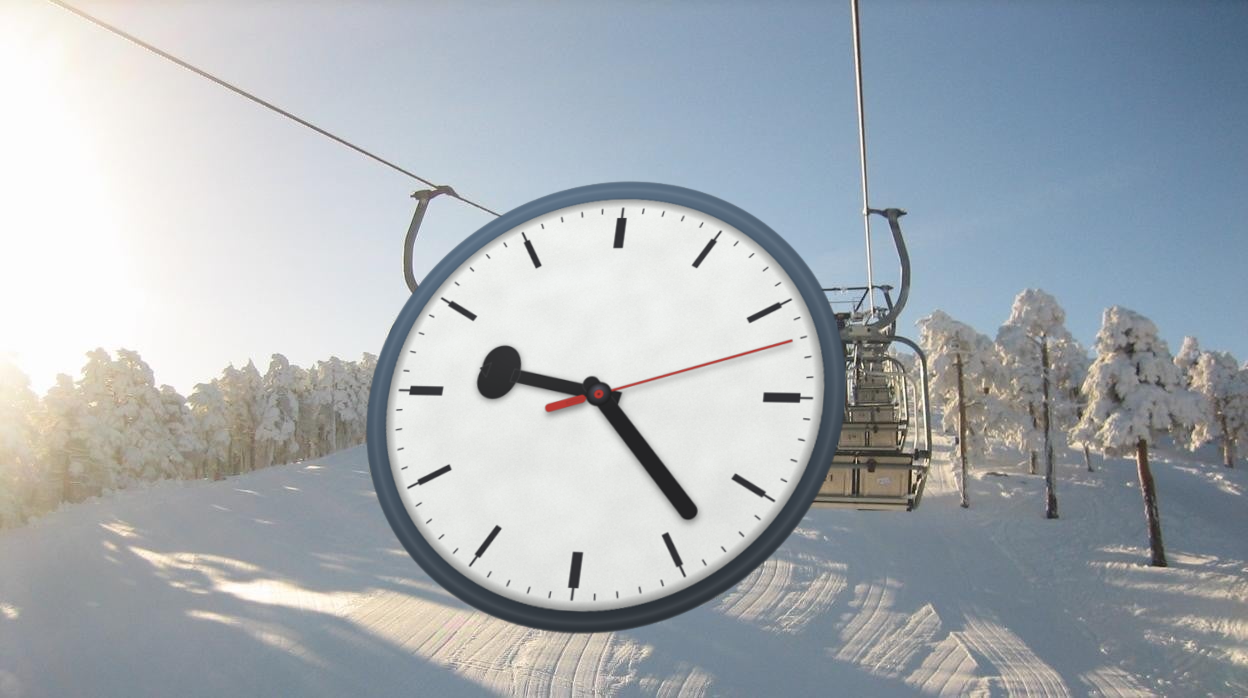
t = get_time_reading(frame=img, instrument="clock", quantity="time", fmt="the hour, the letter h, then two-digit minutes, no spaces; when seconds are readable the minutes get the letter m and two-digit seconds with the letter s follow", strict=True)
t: 9h23m12s
